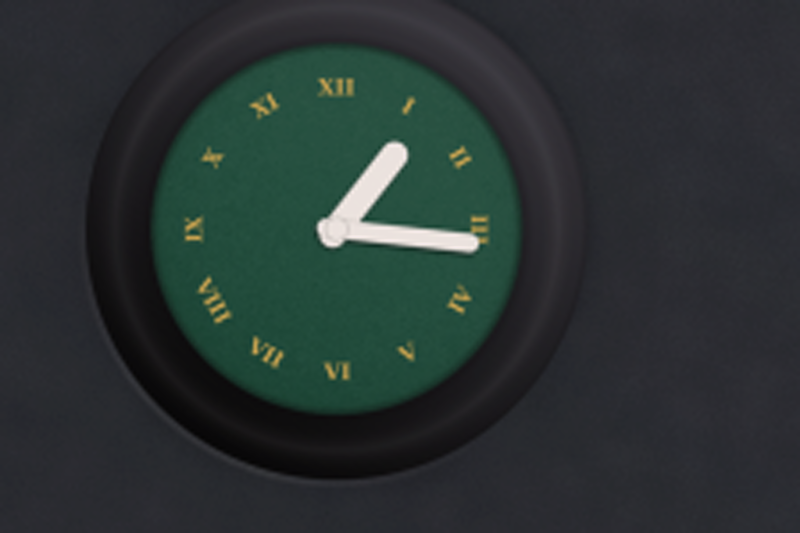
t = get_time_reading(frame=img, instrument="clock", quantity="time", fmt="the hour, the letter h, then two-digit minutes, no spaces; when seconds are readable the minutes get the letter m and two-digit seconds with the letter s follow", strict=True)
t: 1h16
